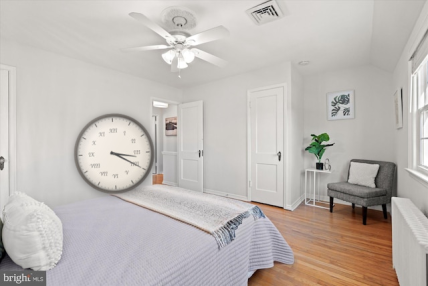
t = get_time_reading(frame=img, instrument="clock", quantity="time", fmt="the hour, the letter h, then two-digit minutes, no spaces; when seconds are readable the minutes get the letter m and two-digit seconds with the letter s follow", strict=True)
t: 3h20
